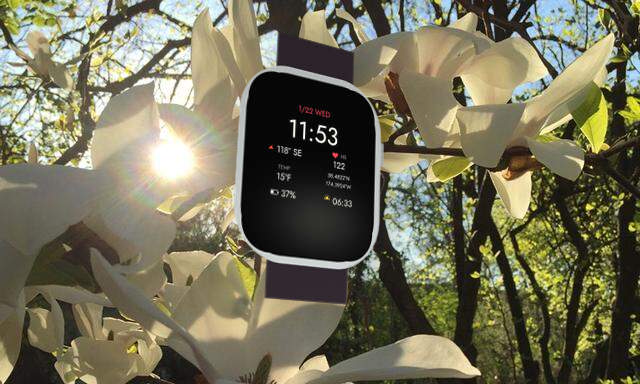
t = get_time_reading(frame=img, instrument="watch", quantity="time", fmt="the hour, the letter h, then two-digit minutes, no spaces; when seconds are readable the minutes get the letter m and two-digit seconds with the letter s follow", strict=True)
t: 11h53
